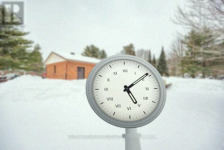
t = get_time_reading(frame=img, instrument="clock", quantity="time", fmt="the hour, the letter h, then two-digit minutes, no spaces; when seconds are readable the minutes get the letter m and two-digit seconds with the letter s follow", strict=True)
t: 5h09
